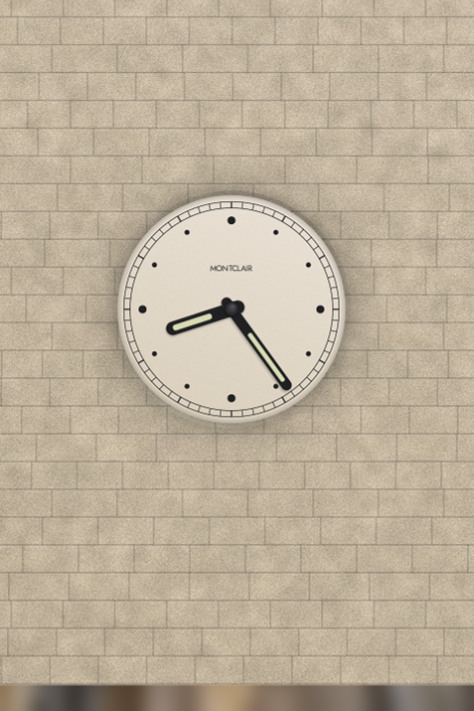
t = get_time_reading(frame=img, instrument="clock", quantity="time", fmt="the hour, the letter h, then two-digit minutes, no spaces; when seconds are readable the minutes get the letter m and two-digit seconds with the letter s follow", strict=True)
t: 8h24
